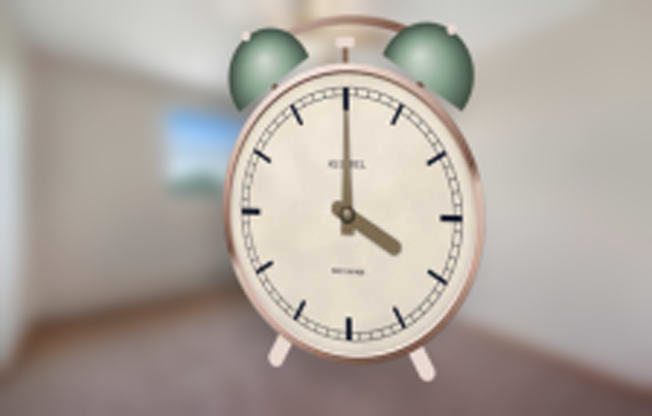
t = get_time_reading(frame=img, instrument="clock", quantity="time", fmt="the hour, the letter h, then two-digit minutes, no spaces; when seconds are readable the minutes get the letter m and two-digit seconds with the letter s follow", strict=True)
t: 4h00
